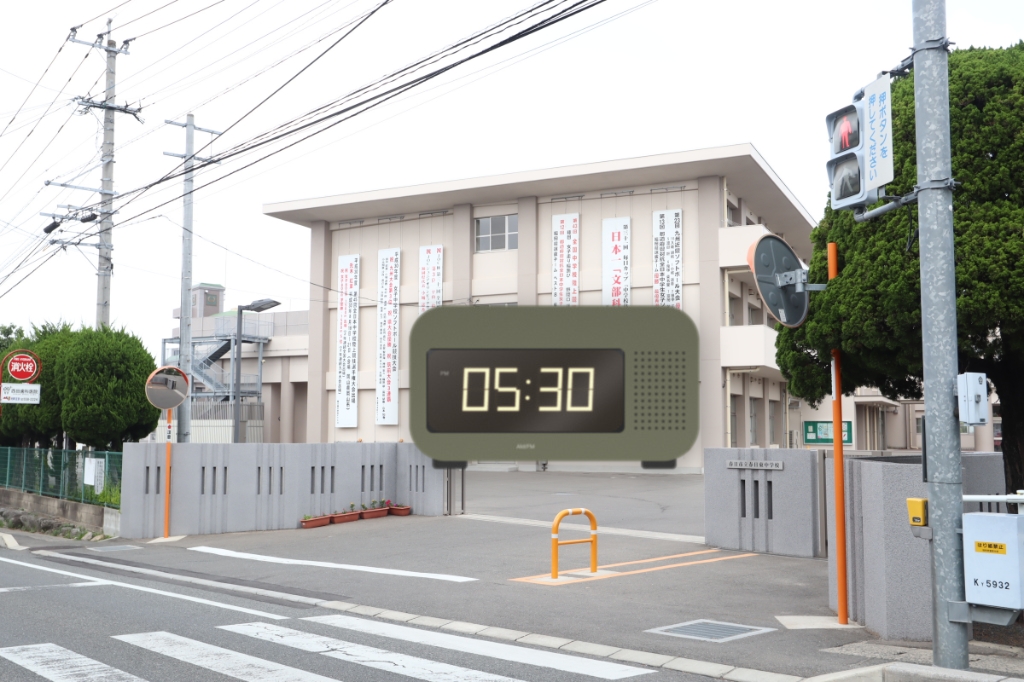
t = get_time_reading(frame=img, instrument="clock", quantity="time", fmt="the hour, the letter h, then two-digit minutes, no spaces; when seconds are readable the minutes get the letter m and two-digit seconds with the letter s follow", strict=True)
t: 5h30
